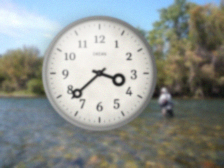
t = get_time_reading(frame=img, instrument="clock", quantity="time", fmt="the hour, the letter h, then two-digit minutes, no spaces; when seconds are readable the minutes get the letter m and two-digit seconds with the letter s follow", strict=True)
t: 3h38
